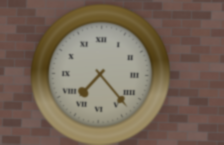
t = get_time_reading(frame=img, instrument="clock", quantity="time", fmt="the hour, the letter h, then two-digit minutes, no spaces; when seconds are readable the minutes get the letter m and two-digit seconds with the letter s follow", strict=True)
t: 7h23
